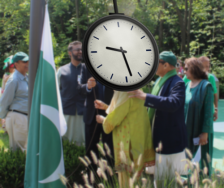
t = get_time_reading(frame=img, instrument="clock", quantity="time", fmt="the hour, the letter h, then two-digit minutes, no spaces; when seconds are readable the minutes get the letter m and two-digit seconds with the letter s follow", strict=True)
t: 9h28
